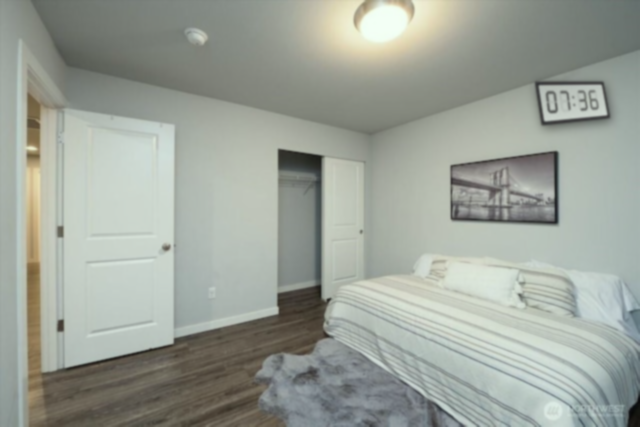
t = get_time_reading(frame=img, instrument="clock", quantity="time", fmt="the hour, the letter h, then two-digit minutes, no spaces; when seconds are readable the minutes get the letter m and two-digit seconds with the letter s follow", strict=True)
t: 7h36
